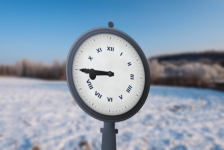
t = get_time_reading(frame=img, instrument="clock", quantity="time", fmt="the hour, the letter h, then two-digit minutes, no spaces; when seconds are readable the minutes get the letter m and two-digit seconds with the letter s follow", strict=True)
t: 8h45
